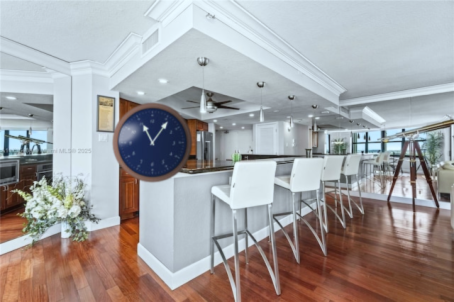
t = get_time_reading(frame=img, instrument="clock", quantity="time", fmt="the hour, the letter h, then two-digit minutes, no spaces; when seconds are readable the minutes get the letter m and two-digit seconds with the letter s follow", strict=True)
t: 11h06
